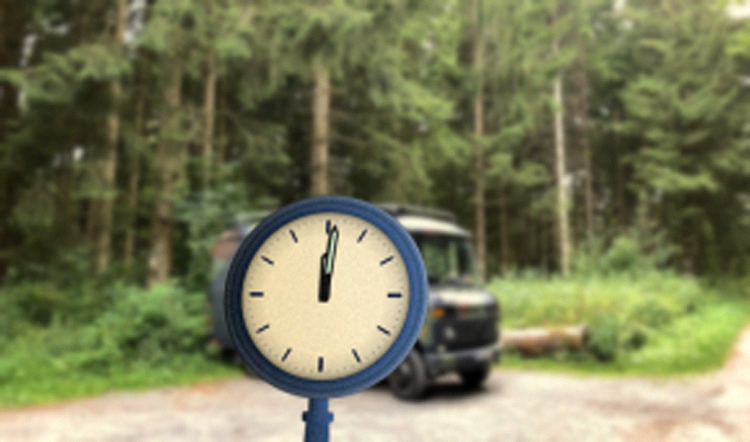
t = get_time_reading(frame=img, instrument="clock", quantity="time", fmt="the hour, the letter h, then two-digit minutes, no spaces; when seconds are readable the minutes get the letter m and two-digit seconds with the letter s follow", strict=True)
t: 12h01
